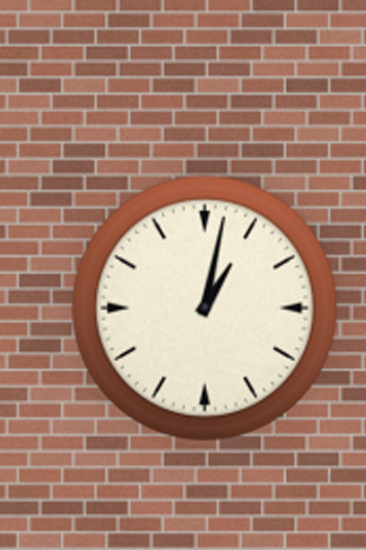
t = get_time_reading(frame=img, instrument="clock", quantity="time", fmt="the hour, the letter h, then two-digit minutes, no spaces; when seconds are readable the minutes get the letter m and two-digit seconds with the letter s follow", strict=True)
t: 1h02
